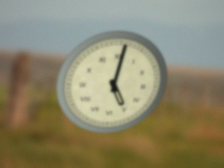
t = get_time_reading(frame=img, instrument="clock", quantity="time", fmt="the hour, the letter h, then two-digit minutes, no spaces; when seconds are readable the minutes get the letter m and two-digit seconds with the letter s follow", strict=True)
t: 5h01
